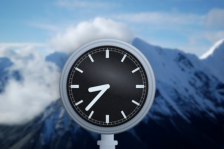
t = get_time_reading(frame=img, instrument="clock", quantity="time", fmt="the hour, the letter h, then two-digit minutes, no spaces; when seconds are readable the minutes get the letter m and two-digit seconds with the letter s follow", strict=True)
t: 8h37
